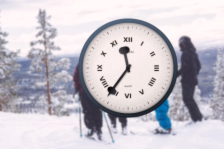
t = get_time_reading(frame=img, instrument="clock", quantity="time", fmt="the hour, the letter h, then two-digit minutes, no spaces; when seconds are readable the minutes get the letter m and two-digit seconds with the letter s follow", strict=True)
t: 11h36
